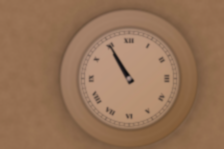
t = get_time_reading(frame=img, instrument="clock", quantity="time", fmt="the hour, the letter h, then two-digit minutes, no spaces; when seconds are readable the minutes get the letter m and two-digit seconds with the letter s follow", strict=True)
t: 10h55
